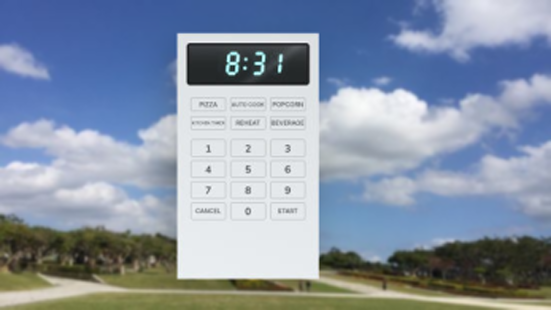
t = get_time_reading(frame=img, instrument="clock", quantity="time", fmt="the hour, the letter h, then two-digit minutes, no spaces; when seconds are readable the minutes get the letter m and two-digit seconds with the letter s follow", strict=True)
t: 8h31
